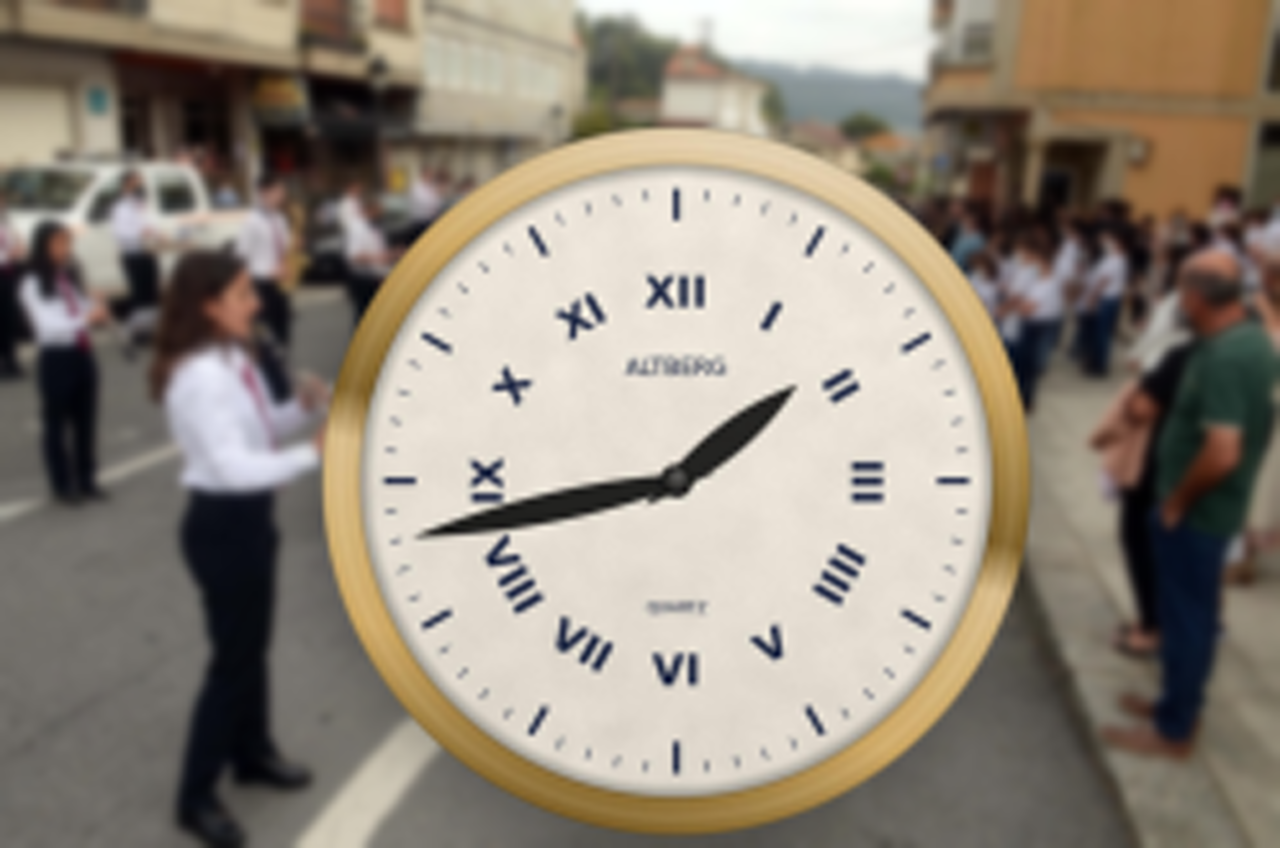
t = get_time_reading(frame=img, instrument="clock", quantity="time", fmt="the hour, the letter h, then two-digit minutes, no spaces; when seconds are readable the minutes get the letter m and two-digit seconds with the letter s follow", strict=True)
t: 1h43
